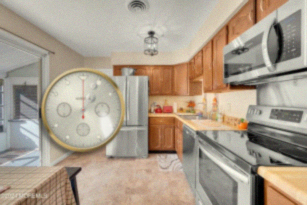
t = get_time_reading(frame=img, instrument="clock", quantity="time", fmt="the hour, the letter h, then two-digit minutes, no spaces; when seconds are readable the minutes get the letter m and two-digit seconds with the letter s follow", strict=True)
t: 1h04
